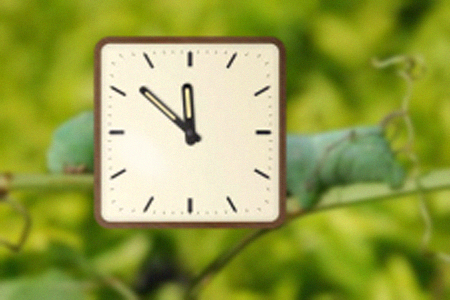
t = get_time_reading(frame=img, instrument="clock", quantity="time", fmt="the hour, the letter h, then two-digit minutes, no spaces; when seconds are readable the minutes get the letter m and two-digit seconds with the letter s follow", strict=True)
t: 11h52
